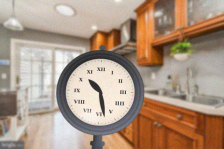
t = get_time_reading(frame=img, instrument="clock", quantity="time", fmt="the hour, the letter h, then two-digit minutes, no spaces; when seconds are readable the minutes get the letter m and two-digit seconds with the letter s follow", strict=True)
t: 10h28
